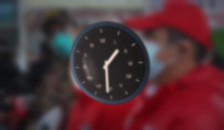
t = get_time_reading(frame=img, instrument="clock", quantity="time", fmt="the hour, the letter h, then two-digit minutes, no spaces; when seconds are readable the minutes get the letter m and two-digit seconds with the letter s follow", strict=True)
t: 1h31
